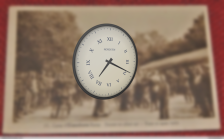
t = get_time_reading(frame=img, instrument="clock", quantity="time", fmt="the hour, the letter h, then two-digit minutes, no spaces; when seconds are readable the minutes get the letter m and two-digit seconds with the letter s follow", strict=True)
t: 7h19
